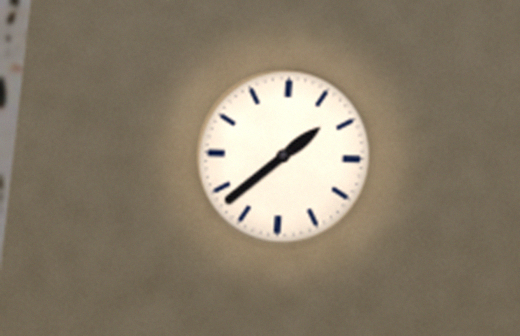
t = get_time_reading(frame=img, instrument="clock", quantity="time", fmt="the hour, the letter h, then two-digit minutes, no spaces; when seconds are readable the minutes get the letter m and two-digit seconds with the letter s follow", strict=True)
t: 1h38
